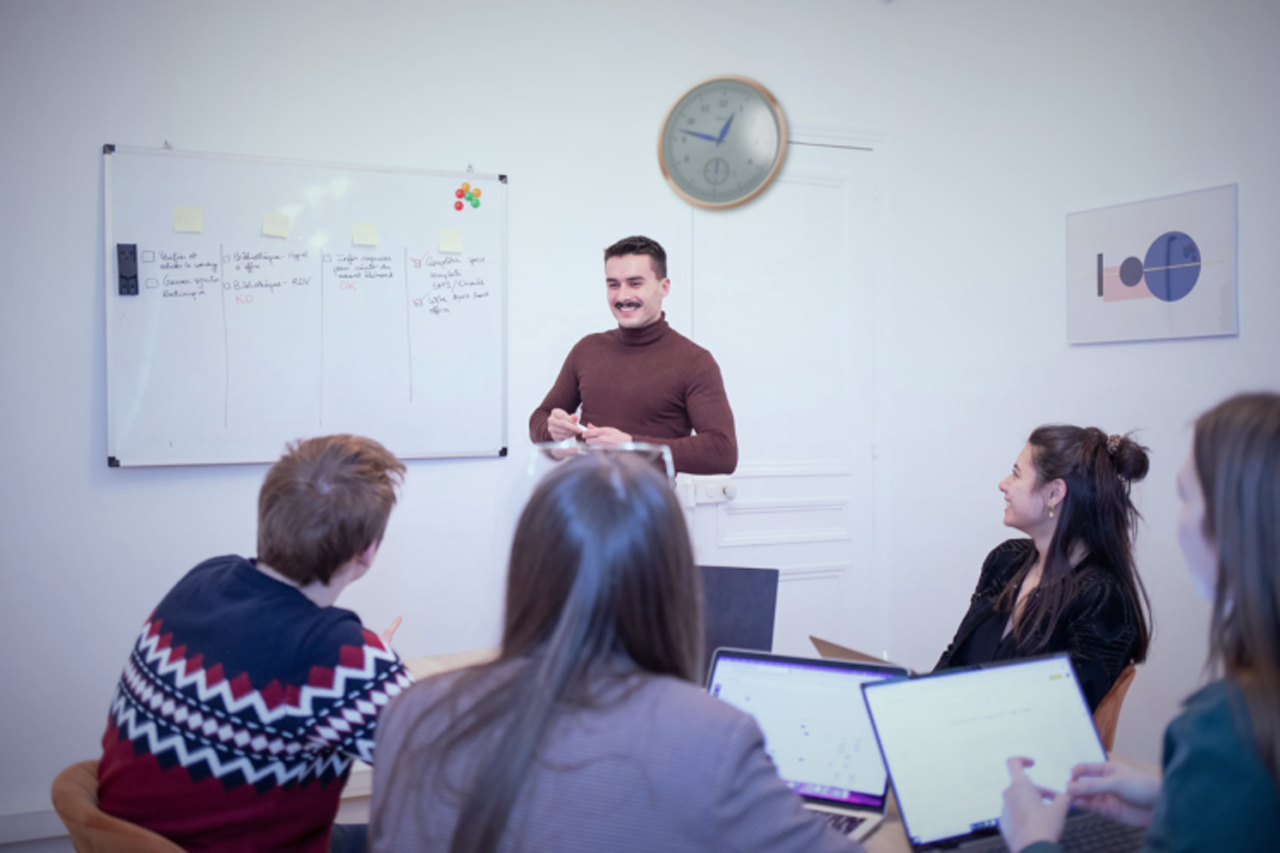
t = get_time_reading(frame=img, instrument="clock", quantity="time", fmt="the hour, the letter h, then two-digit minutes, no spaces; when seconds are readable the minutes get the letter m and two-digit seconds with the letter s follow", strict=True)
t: 12h47
